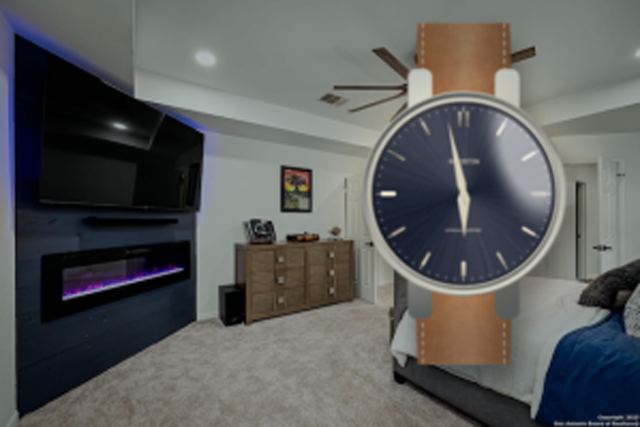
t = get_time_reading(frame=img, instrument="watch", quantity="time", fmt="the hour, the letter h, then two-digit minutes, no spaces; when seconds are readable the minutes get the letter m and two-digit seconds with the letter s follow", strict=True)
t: 5h58
